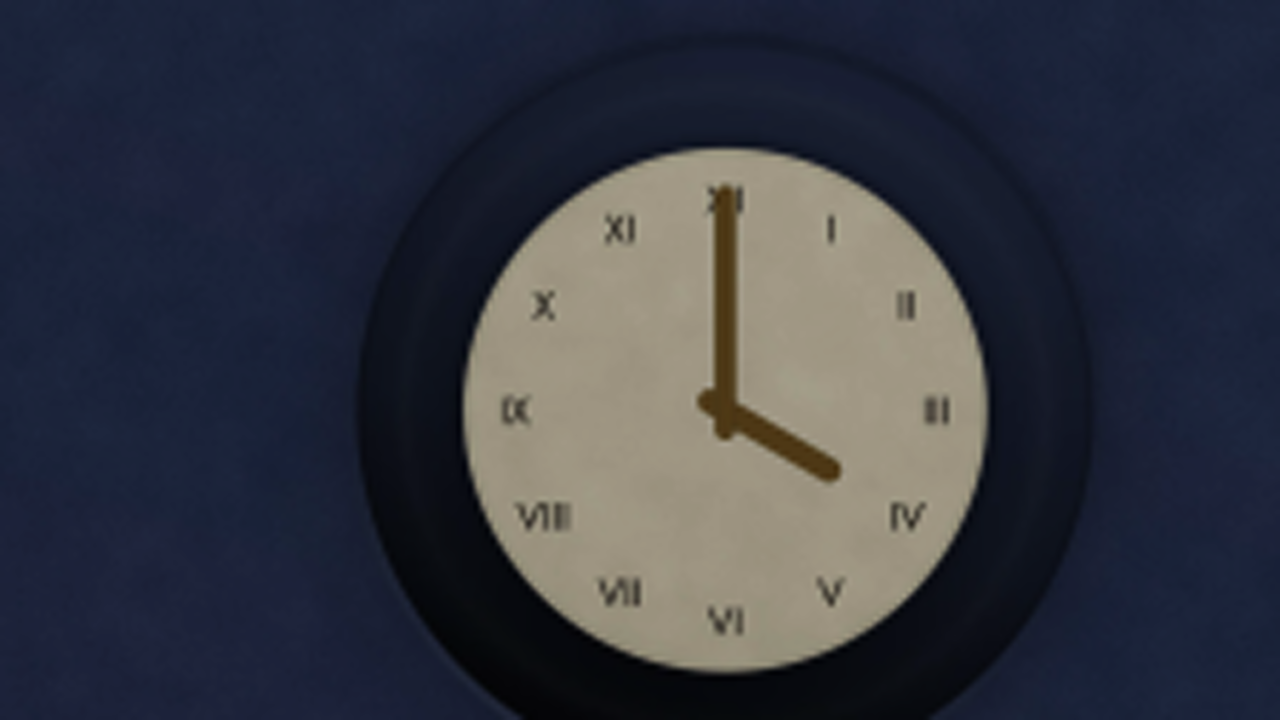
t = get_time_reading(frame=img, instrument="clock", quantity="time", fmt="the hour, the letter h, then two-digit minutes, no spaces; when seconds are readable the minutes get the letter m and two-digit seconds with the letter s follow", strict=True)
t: 4h00
